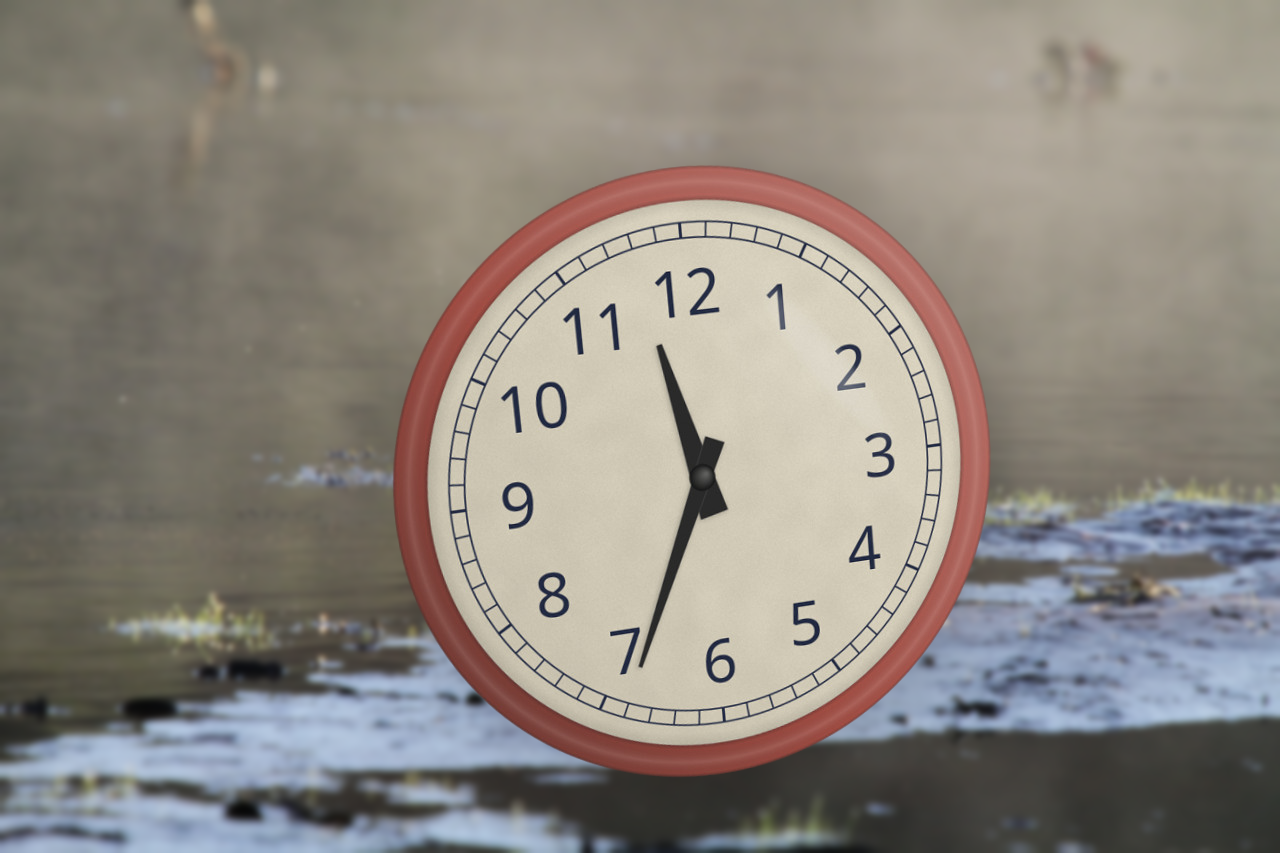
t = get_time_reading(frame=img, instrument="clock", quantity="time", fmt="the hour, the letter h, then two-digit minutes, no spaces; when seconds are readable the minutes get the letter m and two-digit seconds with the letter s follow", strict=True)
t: 11h34
